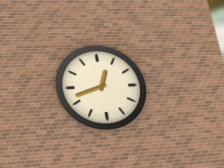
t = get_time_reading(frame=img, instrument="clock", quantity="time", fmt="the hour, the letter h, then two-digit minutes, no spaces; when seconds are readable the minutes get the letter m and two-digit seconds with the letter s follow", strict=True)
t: 12h42
